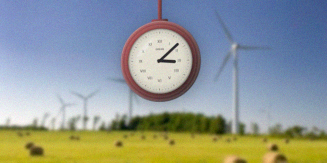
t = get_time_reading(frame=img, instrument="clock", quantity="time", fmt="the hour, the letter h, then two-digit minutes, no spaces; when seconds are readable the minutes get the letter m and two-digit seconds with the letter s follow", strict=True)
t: 3h08
